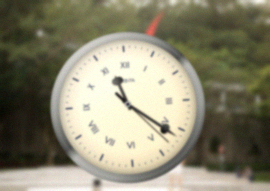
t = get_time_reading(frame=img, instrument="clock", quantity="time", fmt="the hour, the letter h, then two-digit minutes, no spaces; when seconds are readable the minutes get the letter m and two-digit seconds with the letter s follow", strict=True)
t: 11h21m23s
